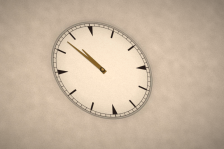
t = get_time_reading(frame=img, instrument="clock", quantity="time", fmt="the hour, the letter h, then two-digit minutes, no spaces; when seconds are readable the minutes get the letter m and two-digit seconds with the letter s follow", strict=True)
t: 10h53
